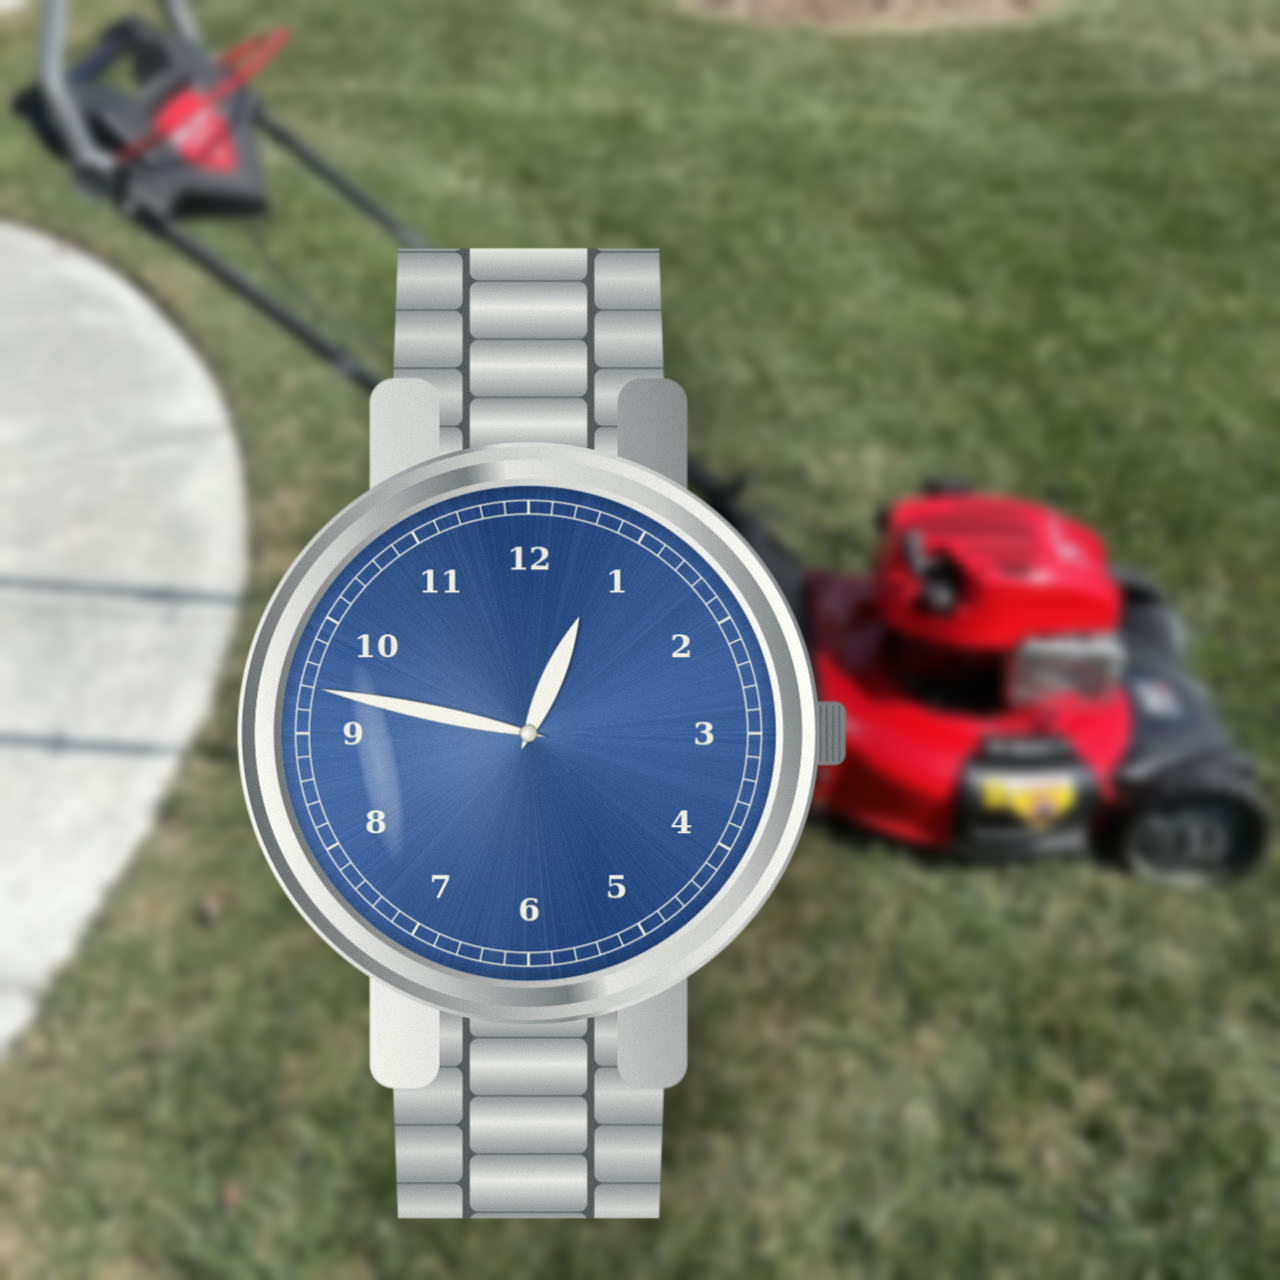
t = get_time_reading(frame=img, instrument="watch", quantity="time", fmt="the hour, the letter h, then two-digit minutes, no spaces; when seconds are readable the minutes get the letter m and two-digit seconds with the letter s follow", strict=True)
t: 12h47
